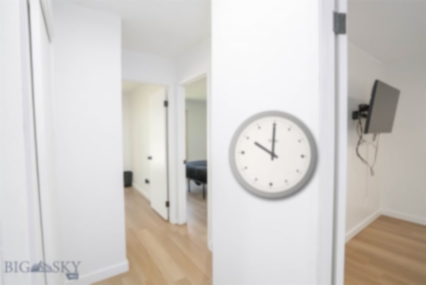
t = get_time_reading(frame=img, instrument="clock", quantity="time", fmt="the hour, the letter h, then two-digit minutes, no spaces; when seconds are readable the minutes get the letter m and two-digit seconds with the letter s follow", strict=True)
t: 10h00
